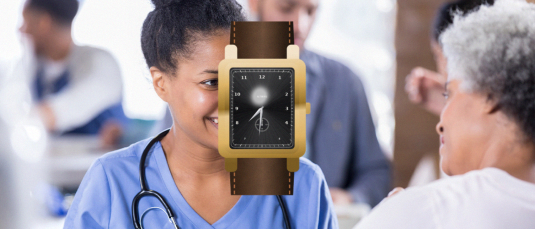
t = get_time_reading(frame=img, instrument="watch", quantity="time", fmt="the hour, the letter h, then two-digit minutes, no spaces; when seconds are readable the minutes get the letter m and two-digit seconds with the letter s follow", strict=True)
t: 7h31
